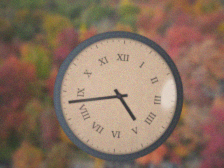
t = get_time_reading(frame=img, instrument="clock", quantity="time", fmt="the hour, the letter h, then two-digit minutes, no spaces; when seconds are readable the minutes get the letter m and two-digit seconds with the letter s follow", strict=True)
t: 4h43
